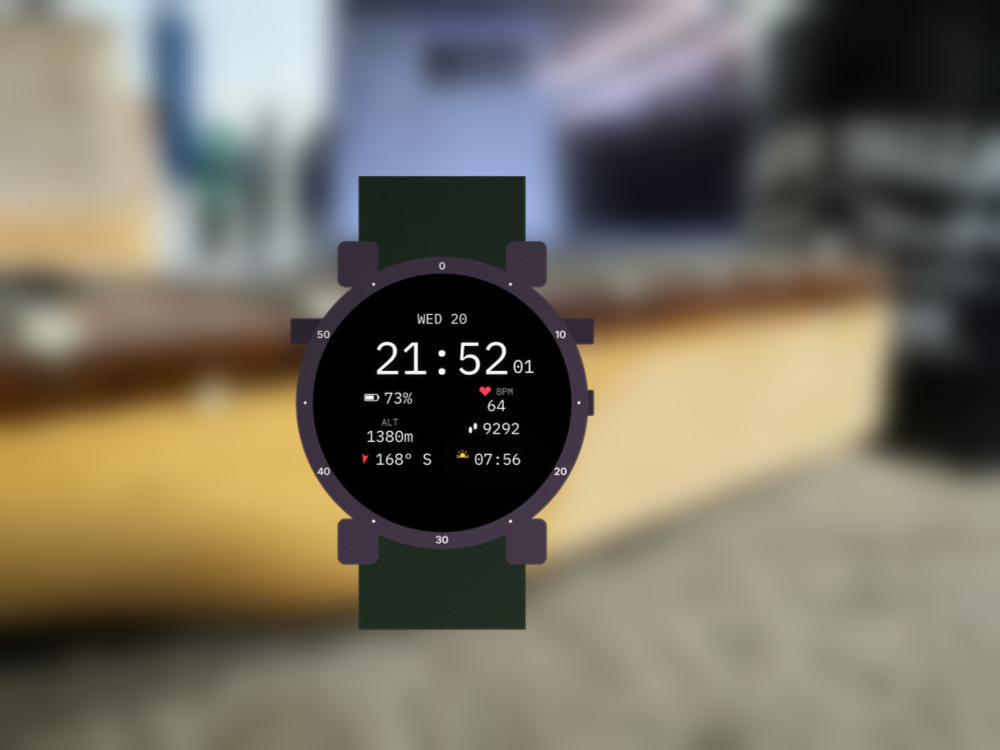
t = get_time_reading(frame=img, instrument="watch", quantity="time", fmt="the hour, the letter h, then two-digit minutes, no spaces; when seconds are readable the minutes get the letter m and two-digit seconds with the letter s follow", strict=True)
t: 21h52m01s
